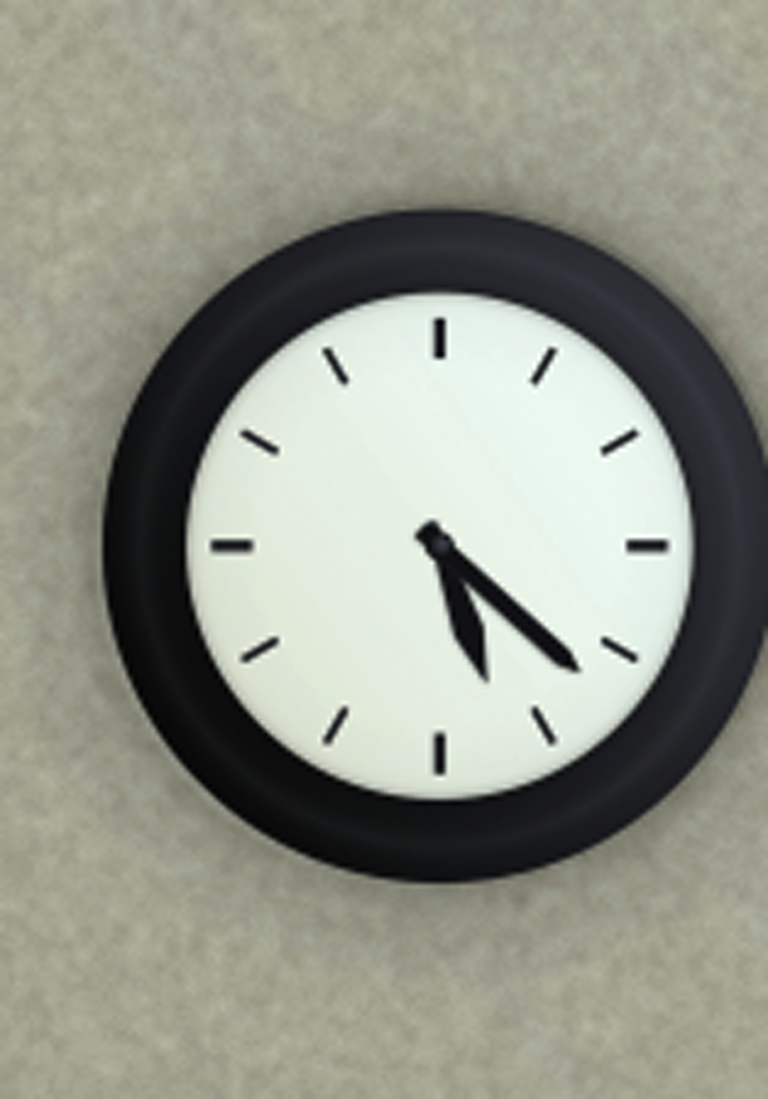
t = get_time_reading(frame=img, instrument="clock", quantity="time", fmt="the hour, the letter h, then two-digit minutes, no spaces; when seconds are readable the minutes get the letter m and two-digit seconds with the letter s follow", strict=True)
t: 5h22
